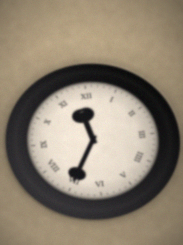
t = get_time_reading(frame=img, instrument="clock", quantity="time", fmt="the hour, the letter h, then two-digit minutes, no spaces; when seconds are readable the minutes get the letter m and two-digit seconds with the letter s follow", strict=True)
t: 11h35
